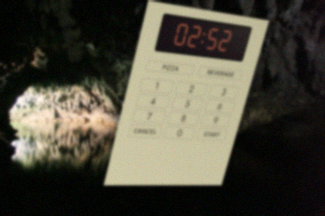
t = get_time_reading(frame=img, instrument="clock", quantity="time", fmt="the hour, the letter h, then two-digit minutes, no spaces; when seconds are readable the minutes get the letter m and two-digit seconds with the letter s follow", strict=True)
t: 2h52
